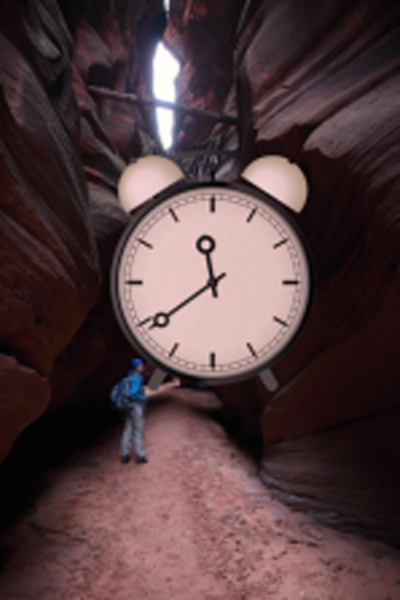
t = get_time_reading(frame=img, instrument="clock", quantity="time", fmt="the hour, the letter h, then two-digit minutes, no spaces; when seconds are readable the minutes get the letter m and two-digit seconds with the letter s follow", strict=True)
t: 11h39
